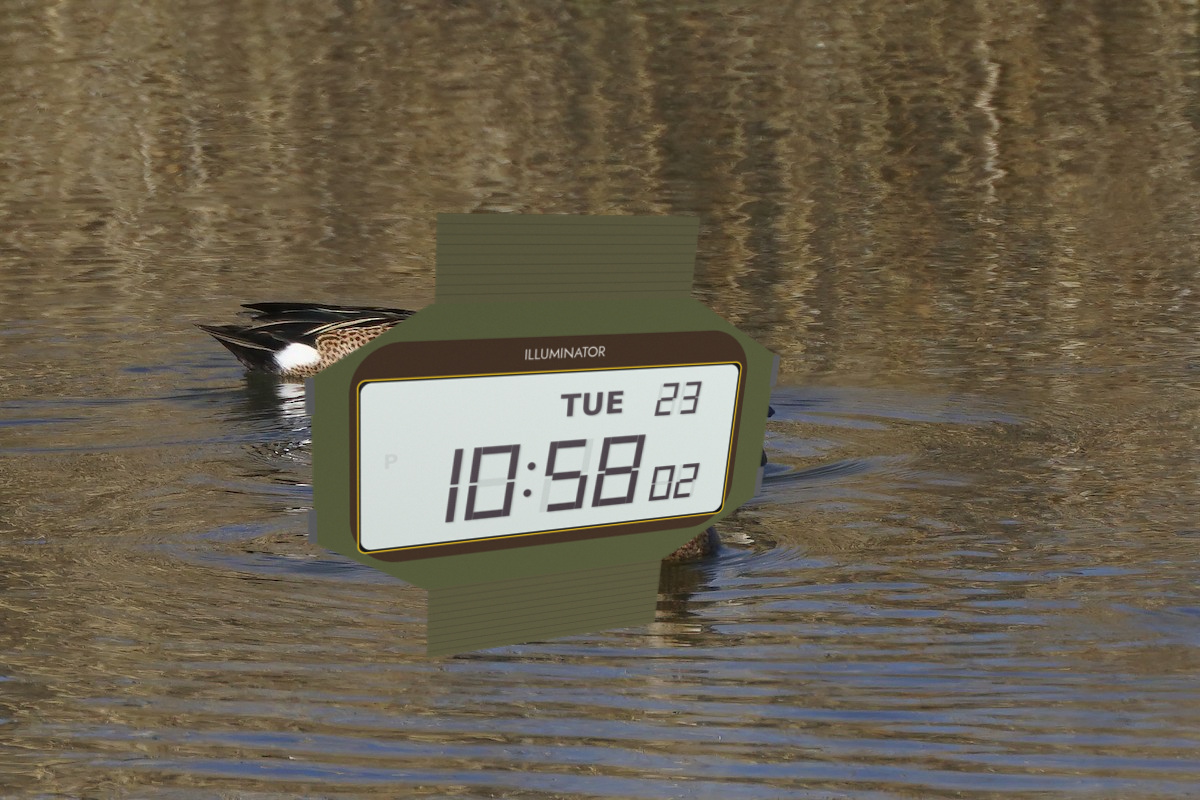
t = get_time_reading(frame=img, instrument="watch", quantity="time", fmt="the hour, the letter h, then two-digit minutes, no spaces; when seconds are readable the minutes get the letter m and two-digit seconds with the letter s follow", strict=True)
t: 10h58m02s
